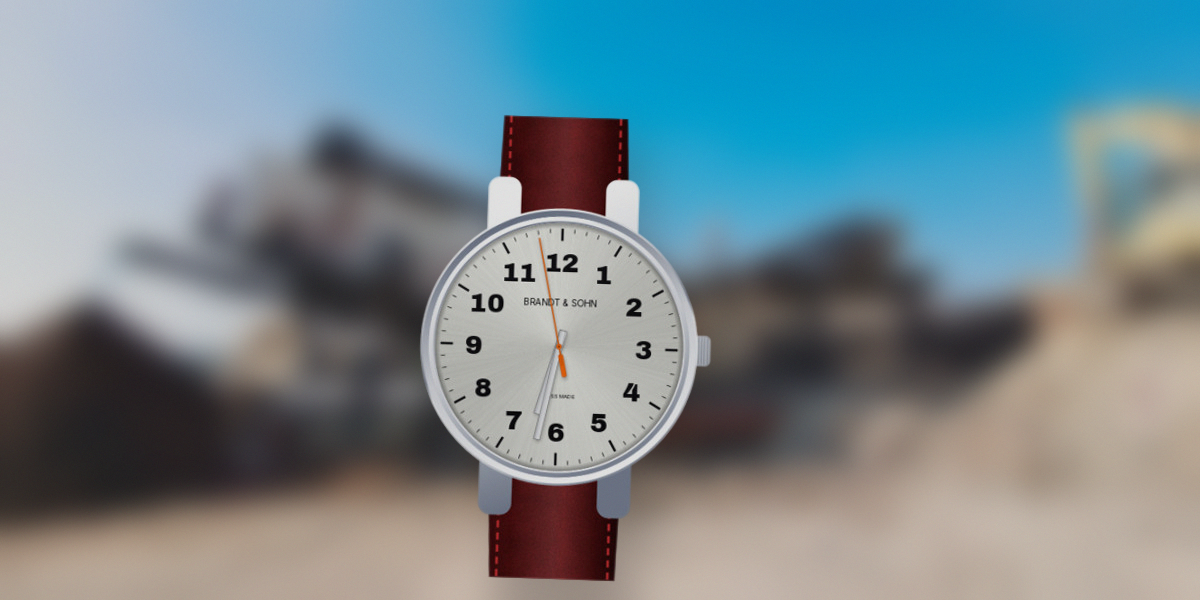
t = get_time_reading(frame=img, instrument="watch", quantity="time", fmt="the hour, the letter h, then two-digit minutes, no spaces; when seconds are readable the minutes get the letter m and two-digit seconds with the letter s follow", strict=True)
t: 6h31m58s
